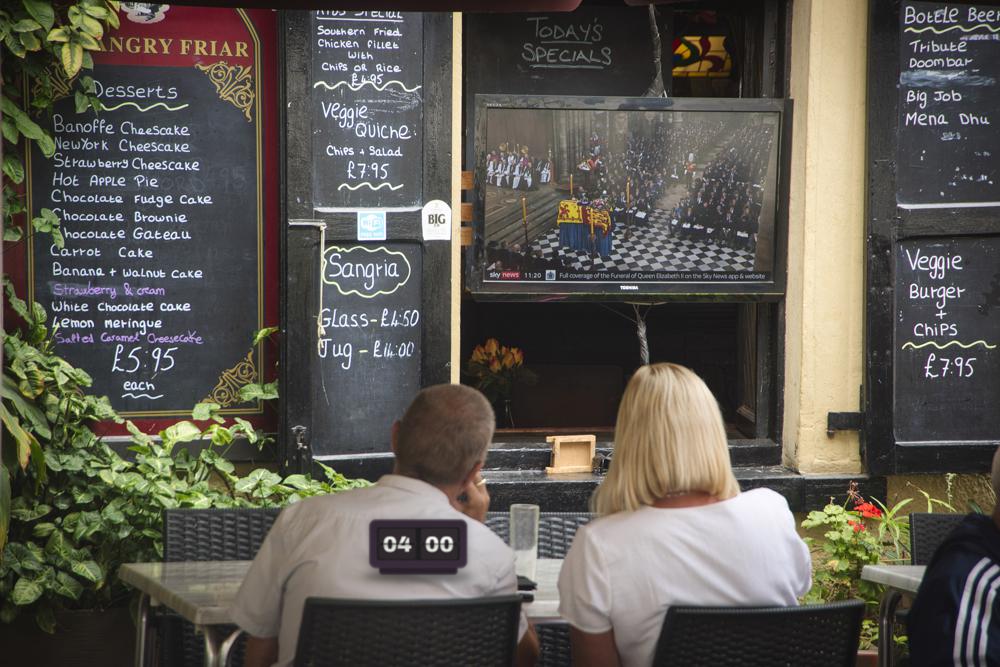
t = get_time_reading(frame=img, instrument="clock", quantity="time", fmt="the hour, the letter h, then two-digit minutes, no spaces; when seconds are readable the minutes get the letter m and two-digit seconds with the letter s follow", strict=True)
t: 4h00
